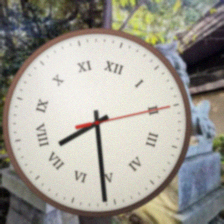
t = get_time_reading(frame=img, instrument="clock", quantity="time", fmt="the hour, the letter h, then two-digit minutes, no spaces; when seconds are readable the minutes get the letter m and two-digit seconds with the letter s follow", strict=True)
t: 7h26m10s
